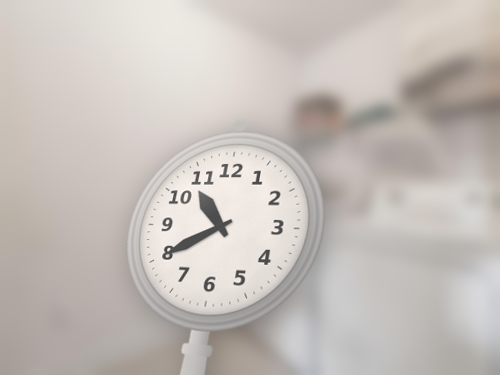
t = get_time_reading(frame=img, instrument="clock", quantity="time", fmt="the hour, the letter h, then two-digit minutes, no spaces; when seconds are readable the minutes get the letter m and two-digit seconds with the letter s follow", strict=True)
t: 10h40
